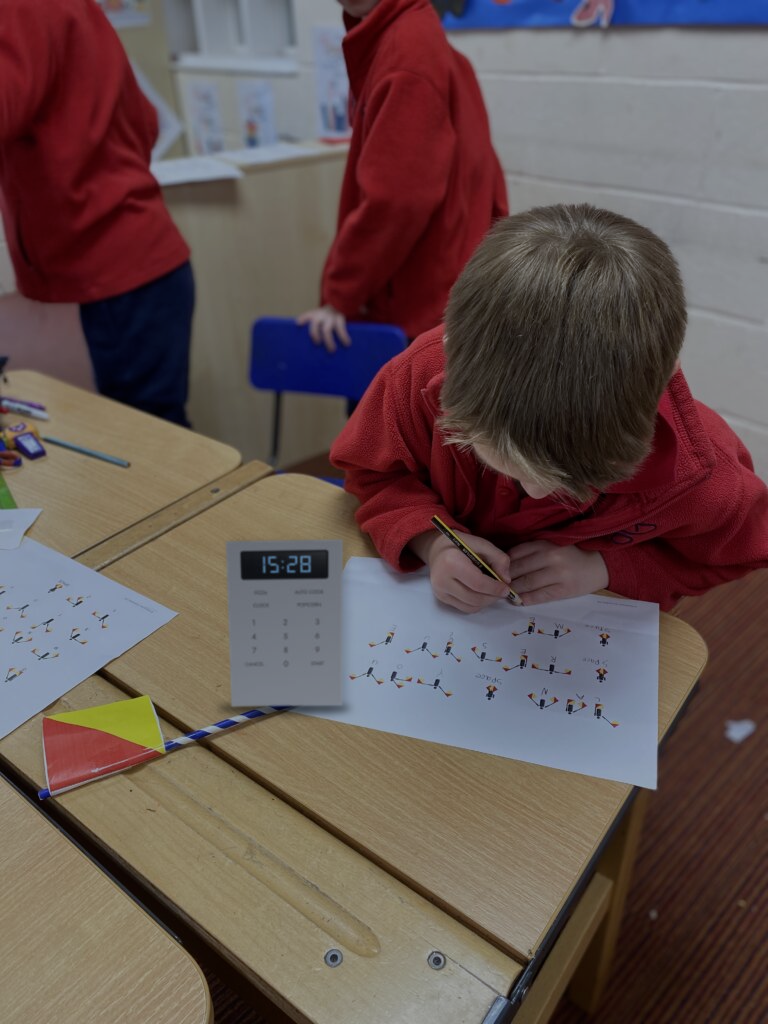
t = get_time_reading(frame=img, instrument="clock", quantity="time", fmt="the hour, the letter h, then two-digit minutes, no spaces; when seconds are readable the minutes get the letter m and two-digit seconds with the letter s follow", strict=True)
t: 15h28
